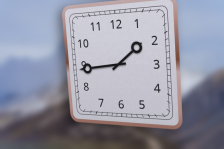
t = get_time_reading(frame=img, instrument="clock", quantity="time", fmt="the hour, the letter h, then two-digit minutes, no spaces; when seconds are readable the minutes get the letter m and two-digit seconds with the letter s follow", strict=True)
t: 1h44
